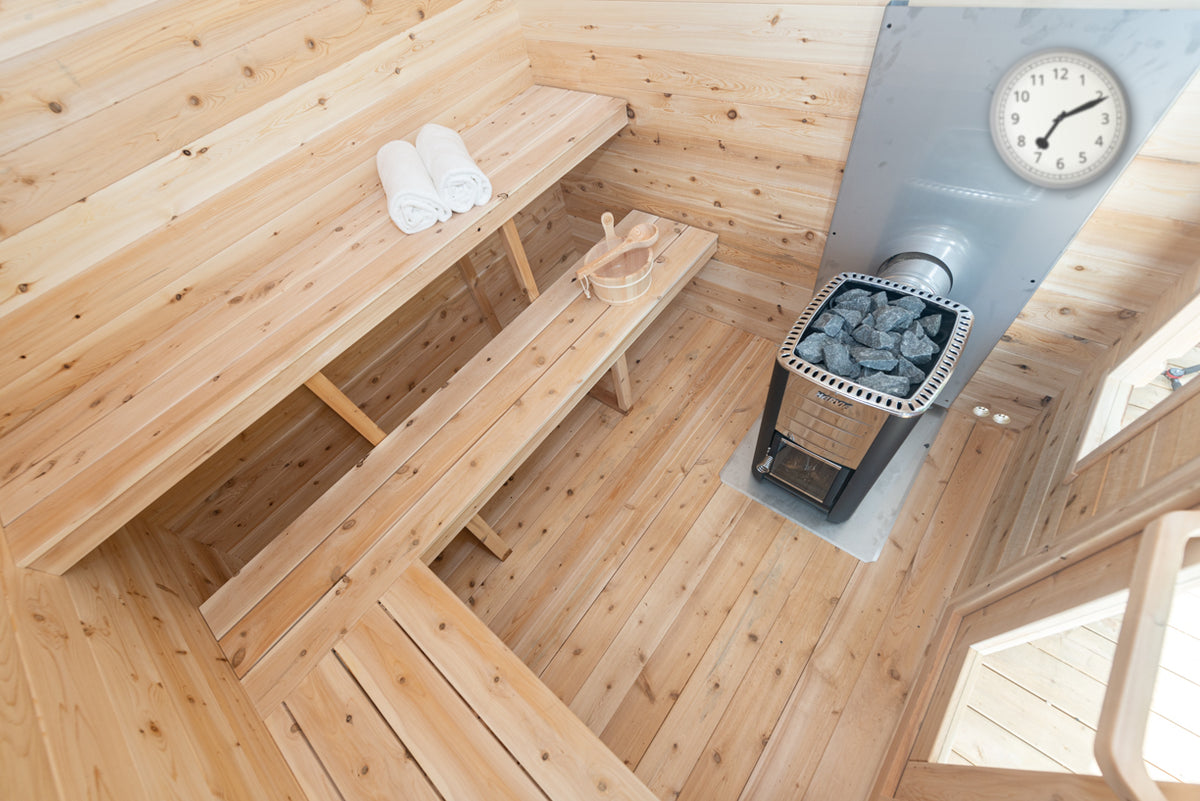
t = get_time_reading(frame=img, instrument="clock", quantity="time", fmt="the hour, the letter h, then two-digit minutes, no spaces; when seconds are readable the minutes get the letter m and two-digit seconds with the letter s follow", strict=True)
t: 7h11
